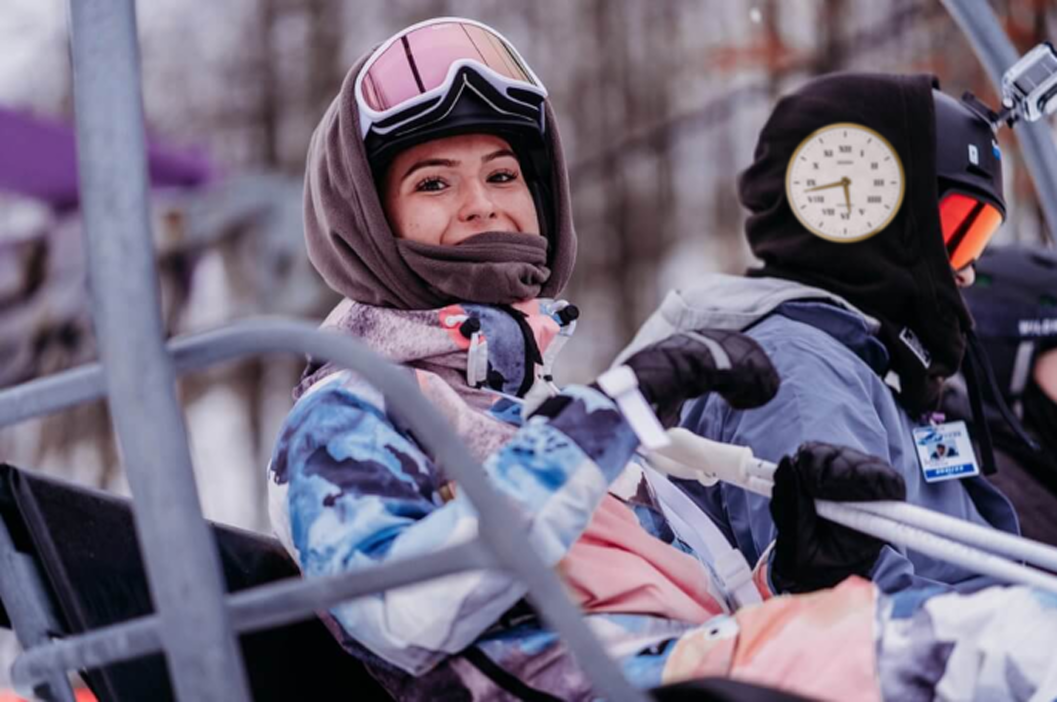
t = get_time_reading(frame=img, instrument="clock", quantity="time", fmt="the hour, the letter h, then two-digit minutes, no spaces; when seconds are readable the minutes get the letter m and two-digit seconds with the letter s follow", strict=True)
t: 5h43
